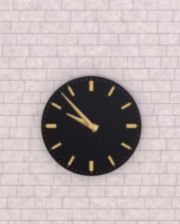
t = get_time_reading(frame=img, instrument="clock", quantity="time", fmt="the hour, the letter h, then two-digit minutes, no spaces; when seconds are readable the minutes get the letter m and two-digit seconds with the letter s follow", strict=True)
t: 9h53
